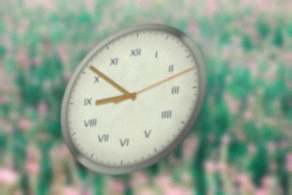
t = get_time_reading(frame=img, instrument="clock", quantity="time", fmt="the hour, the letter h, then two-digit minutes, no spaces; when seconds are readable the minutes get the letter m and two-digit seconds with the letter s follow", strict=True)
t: 8h51m12s
